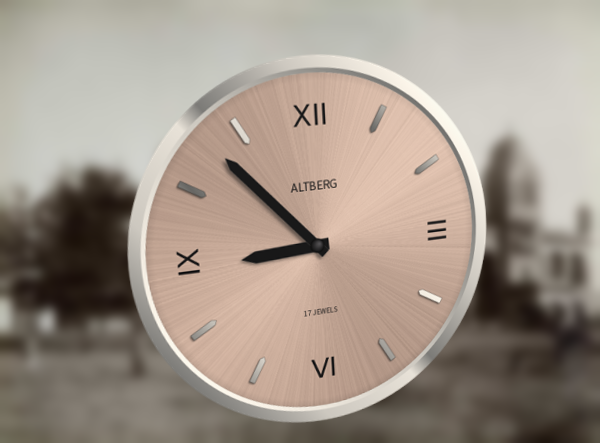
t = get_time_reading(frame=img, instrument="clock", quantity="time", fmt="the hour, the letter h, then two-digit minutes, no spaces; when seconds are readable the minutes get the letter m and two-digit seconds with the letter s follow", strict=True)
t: 8h53
